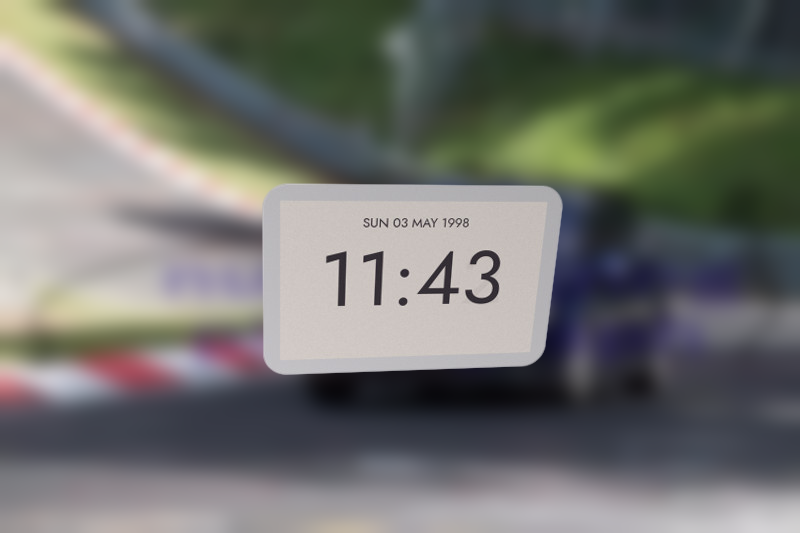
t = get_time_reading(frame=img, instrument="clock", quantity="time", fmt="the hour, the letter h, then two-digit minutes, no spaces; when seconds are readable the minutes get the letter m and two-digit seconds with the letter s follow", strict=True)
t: 11h43
